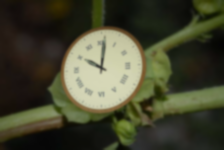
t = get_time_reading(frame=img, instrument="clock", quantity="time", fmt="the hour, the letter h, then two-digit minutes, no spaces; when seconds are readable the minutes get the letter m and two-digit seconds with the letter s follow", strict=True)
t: 10h01
